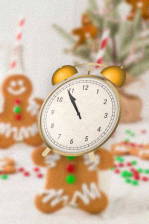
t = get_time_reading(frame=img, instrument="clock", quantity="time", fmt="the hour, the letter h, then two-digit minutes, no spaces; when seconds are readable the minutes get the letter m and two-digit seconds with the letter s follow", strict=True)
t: 10h54
